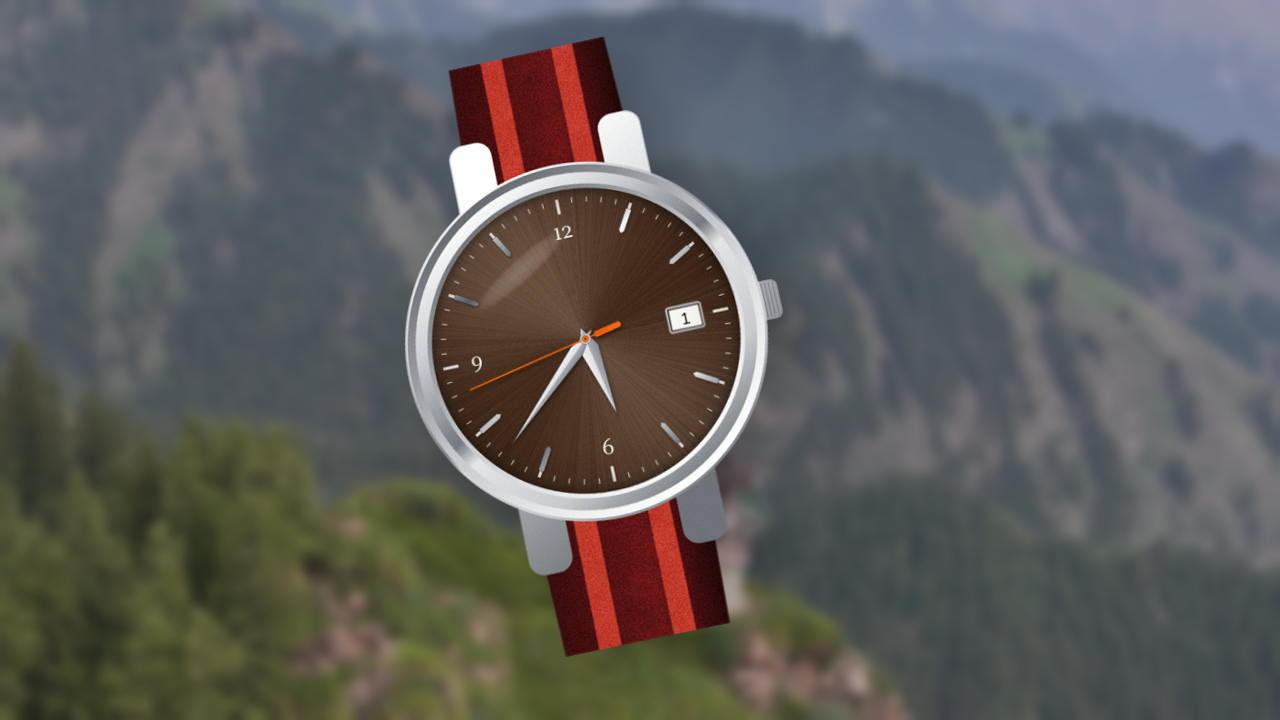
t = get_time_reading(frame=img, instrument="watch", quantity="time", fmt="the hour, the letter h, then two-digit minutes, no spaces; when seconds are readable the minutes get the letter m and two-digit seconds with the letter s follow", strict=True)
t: 5h37m43s
